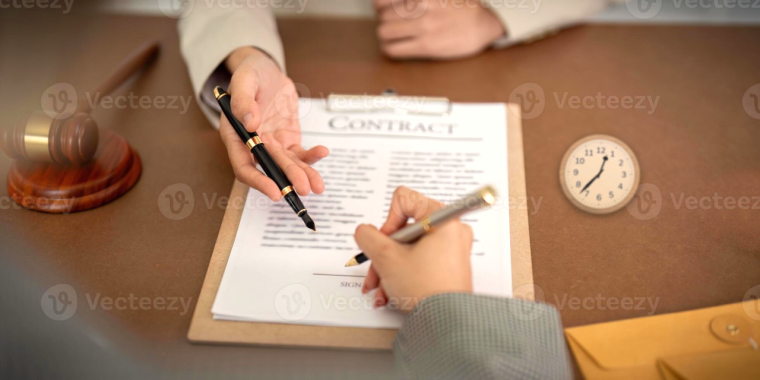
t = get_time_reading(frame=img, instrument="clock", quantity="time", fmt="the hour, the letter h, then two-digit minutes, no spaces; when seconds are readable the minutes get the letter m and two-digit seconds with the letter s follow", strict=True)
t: 12h37
